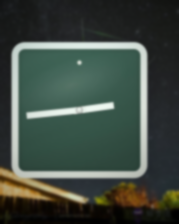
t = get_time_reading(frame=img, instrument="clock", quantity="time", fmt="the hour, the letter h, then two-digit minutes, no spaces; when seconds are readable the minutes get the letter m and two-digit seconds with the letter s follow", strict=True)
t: 2h44
